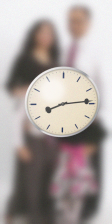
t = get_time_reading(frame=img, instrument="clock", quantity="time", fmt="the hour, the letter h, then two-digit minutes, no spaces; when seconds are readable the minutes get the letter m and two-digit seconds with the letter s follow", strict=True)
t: 8h14
